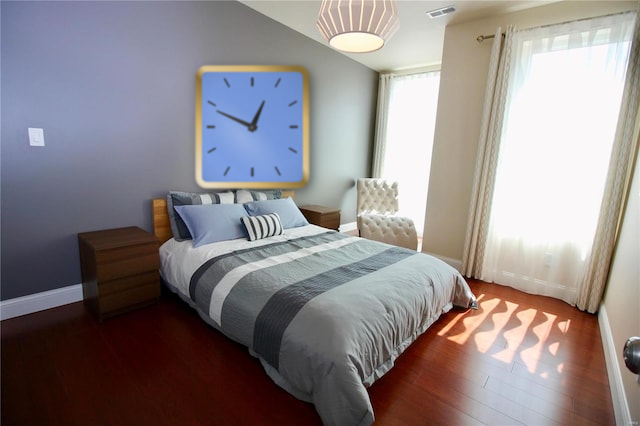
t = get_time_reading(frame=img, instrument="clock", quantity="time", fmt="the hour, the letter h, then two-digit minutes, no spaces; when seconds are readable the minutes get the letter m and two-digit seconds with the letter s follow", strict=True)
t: 12h49
